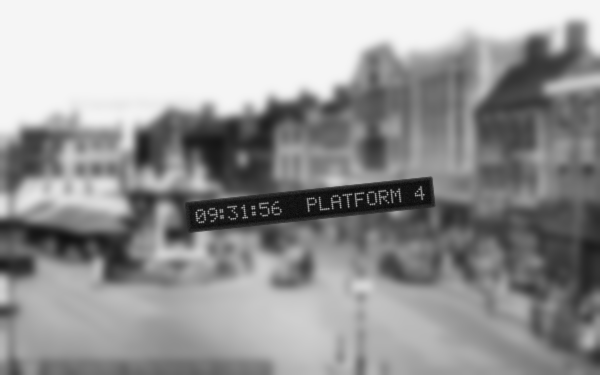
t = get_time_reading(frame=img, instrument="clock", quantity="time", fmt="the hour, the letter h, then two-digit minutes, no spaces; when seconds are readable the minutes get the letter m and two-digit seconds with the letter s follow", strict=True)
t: 9h31m56s
